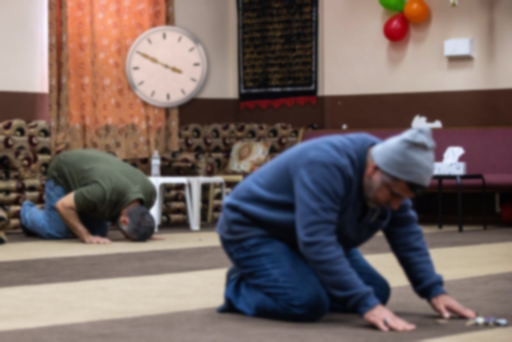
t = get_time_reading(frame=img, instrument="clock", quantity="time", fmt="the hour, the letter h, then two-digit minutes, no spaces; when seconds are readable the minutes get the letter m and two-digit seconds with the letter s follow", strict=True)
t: 3h50
